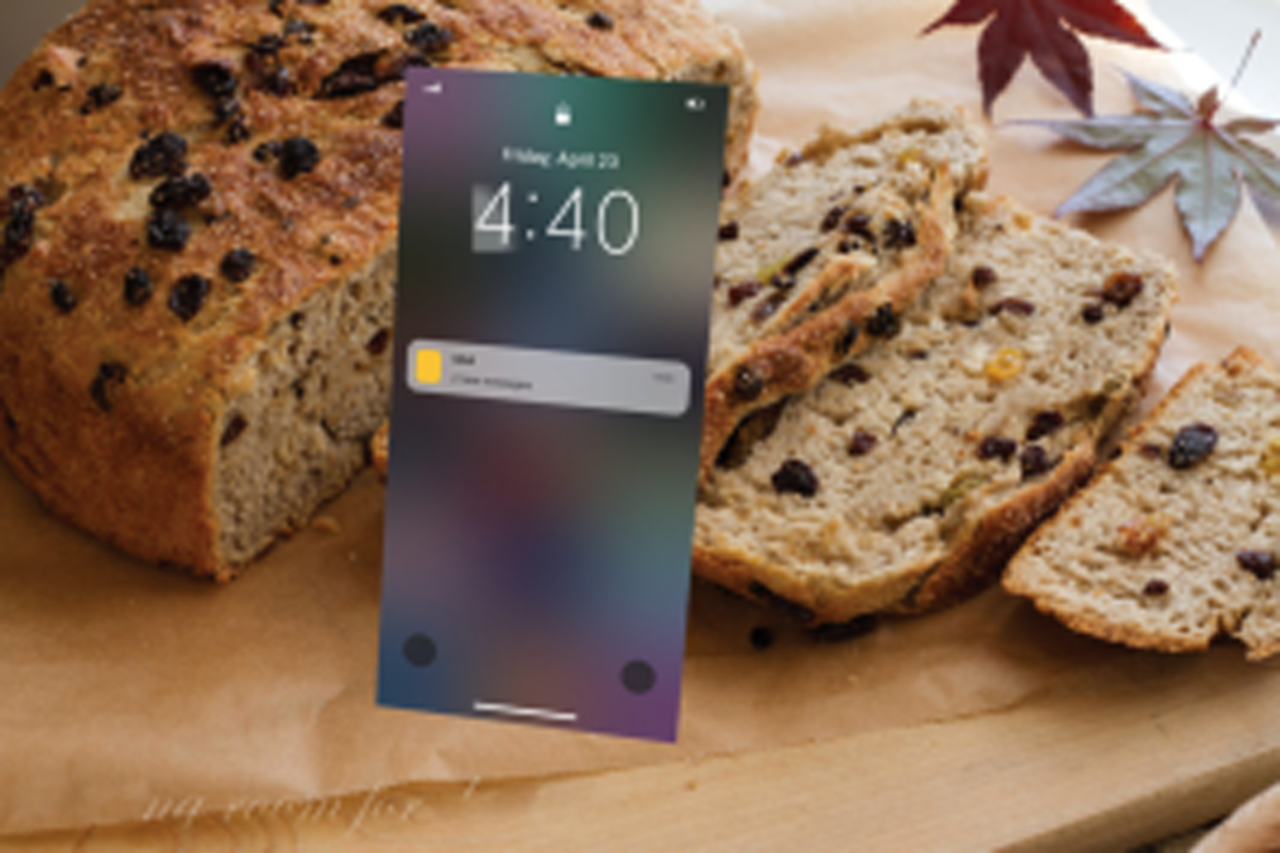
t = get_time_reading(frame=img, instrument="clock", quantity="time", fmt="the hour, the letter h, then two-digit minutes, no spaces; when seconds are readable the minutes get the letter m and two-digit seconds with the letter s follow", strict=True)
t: 4h40
